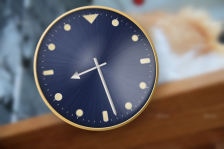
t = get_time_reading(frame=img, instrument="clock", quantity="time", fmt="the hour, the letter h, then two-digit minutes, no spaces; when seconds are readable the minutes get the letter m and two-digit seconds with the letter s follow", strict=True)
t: 8h28
